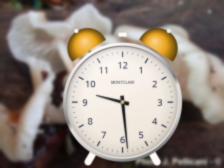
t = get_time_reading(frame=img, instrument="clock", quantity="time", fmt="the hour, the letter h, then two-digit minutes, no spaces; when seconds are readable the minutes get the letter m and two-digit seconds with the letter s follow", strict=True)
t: 9h29
